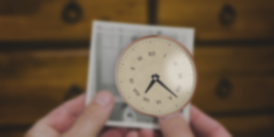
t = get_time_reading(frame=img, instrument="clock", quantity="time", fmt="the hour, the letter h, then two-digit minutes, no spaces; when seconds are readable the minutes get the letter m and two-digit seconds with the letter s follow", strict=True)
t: 7h23
